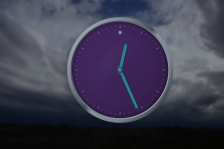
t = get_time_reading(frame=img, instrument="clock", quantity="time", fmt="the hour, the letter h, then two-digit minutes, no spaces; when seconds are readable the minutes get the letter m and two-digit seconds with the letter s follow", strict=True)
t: 12h26
